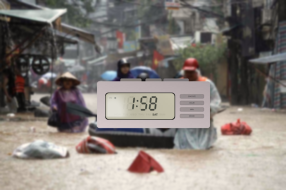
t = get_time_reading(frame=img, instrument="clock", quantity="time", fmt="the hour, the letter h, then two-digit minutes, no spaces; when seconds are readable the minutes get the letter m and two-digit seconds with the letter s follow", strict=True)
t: 1h58
